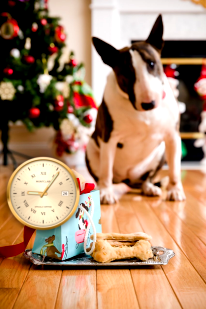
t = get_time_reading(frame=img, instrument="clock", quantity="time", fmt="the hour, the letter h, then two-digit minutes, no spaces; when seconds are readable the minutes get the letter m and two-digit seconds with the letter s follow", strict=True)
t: 9h06
